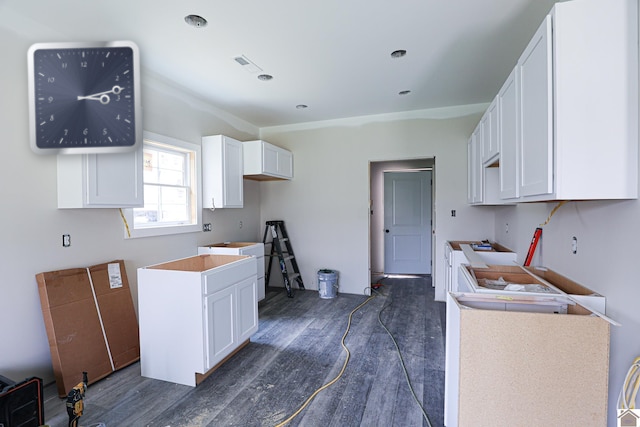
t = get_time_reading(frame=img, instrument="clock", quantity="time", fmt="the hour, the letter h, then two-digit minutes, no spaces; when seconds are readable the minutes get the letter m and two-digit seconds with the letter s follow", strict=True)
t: 3h13
